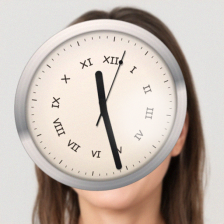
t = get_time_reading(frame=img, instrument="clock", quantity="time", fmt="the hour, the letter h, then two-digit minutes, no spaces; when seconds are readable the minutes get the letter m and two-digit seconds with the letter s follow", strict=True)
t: 11h26m02s
